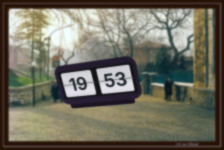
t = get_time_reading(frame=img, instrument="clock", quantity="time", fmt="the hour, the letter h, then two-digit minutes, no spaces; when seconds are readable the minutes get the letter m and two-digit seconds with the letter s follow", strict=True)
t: 19h53
